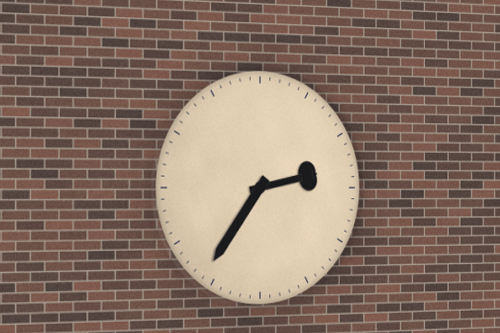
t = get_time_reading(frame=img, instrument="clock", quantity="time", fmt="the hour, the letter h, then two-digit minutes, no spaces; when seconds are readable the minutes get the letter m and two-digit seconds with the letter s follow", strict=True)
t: 2h36
